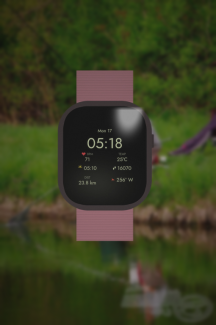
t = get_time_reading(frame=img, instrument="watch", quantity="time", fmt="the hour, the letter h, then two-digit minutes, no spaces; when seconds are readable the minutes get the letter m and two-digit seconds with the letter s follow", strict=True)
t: 5h18
